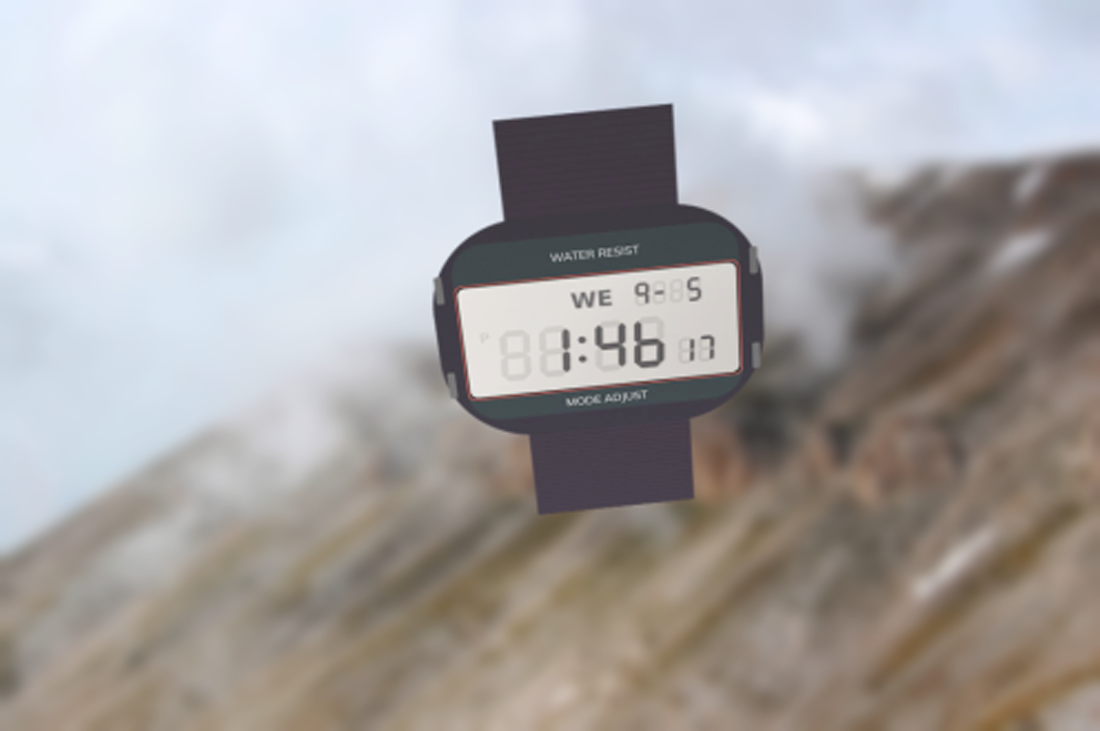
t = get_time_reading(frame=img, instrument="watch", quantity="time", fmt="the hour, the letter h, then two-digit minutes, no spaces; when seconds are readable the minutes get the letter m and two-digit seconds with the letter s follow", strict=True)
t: 1h46m17s
